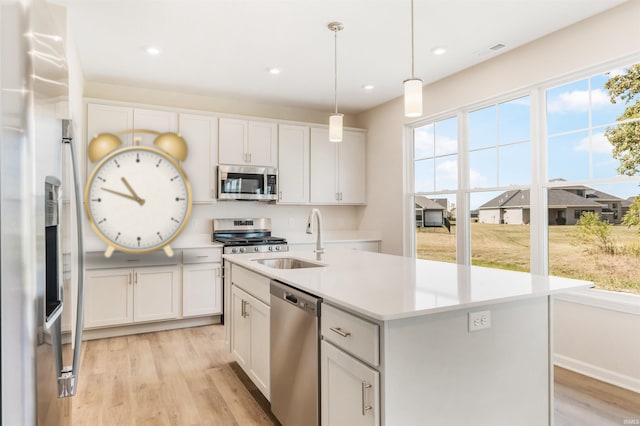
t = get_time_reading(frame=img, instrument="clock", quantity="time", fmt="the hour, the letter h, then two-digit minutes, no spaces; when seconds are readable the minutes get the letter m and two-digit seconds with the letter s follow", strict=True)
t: 10h48
